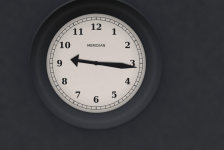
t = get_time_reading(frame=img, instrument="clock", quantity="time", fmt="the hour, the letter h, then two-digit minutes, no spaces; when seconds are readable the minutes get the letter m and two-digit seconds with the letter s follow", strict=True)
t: 9h16
